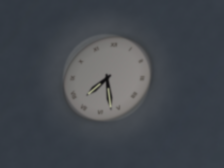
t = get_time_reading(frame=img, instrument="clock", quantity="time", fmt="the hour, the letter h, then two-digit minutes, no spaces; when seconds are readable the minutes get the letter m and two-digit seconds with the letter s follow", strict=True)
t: 7h27
